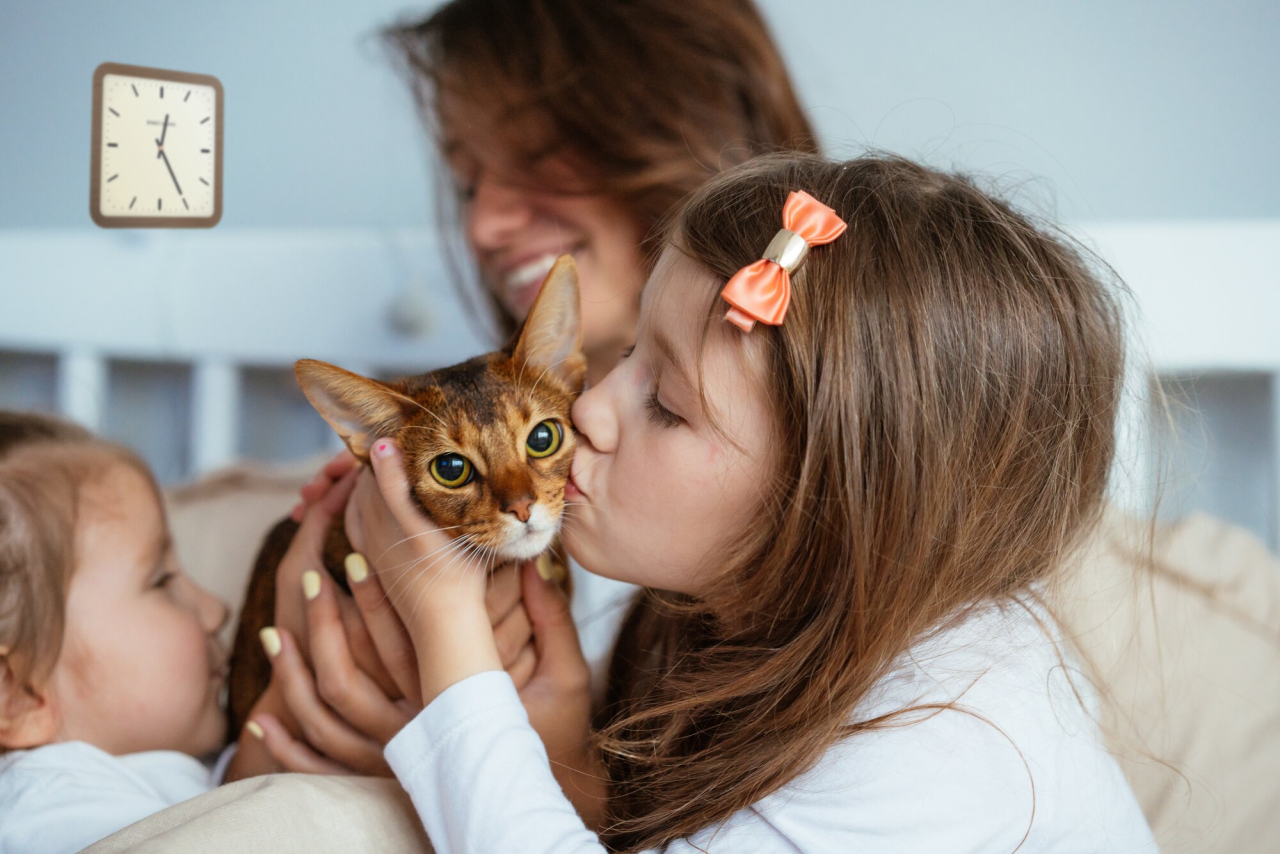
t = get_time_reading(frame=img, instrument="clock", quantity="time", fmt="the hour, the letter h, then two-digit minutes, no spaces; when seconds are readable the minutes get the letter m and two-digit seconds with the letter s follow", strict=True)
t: 12h25
